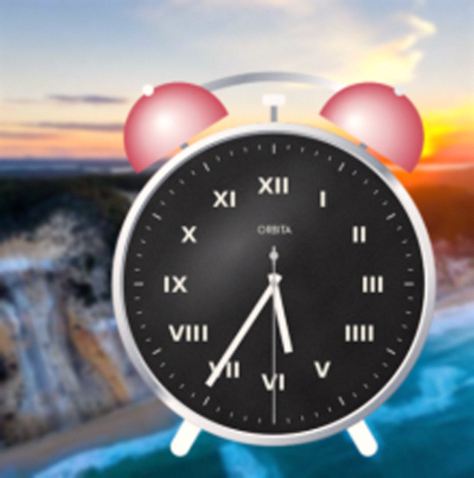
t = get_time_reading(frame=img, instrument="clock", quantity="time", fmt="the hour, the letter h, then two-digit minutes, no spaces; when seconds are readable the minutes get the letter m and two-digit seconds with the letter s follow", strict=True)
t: 5h35m30s
